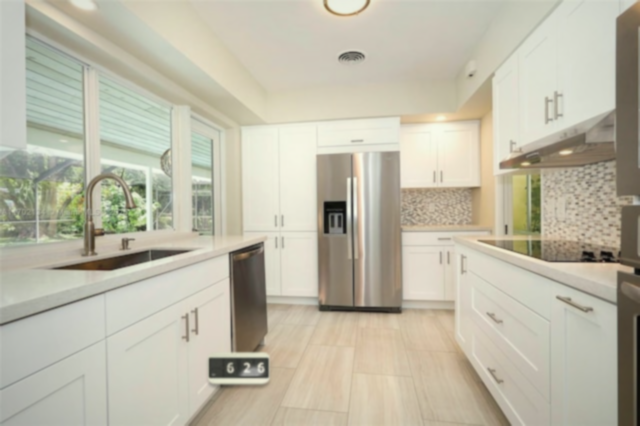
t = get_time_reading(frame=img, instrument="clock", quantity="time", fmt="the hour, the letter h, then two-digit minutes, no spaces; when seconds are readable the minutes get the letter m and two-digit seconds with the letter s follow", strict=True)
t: 6h26
